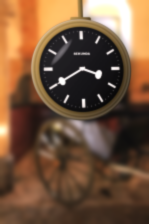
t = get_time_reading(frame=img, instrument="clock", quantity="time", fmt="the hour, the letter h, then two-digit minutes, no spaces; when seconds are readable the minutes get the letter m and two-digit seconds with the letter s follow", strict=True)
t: 3h40
